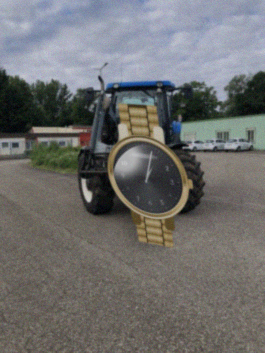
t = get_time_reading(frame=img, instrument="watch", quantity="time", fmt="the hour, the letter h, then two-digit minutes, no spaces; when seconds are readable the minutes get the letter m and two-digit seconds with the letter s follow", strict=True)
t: 1h03
